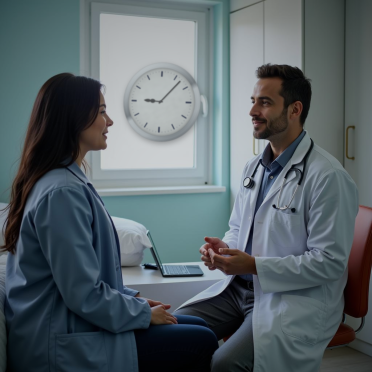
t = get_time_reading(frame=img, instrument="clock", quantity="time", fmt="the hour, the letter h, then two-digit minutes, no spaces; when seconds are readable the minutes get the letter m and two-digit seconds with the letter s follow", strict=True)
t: 9h07
